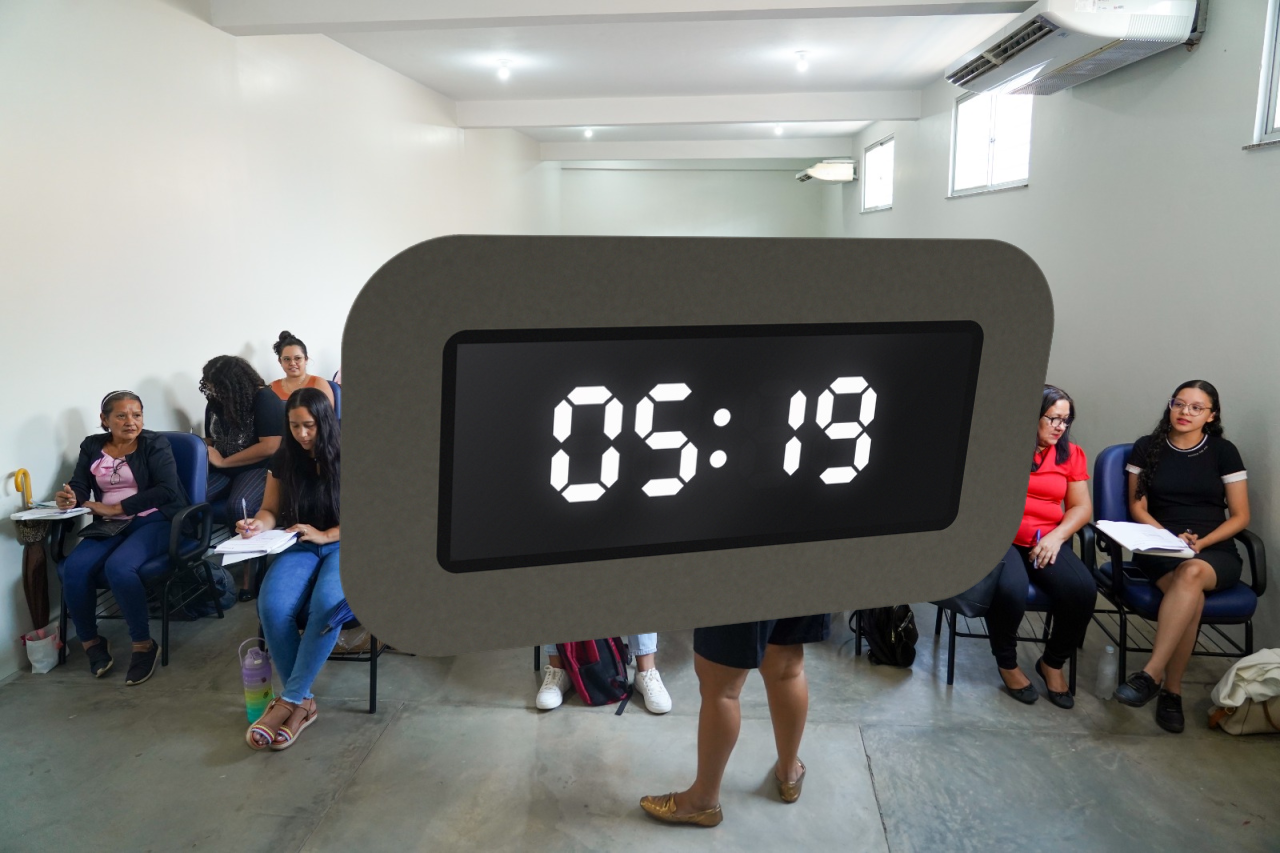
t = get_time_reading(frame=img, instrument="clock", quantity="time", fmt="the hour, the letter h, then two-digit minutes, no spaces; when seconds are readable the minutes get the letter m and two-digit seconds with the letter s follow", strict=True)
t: 5h19
